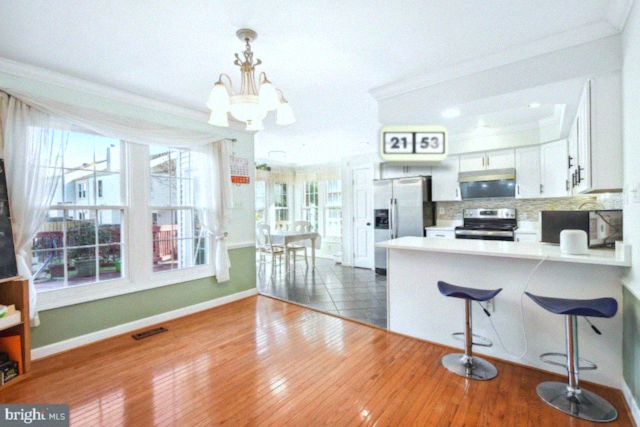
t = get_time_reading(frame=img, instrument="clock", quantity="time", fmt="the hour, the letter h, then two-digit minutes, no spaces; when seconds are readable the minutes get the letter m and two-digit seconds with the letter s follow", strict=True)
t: 21h53
